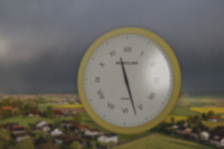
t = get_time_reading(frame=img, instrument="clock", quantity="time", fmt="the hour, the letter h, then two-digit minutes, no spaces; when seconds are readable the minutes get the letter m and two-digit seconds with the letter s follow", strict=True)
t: 11h27
